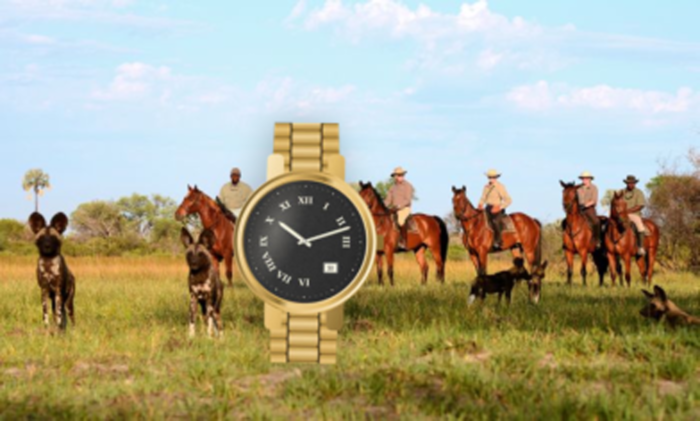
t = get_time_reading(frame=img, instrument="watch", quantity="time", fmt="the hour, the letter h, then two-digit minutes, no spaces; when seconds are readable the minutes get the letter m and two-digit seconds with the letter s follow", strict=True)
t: 10h12
